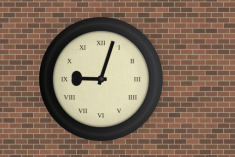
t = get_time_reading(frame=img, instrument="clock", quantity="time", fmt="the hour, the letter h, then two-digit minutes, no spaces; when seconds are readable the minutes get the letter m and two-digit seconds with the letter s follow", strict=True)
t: 9h03
